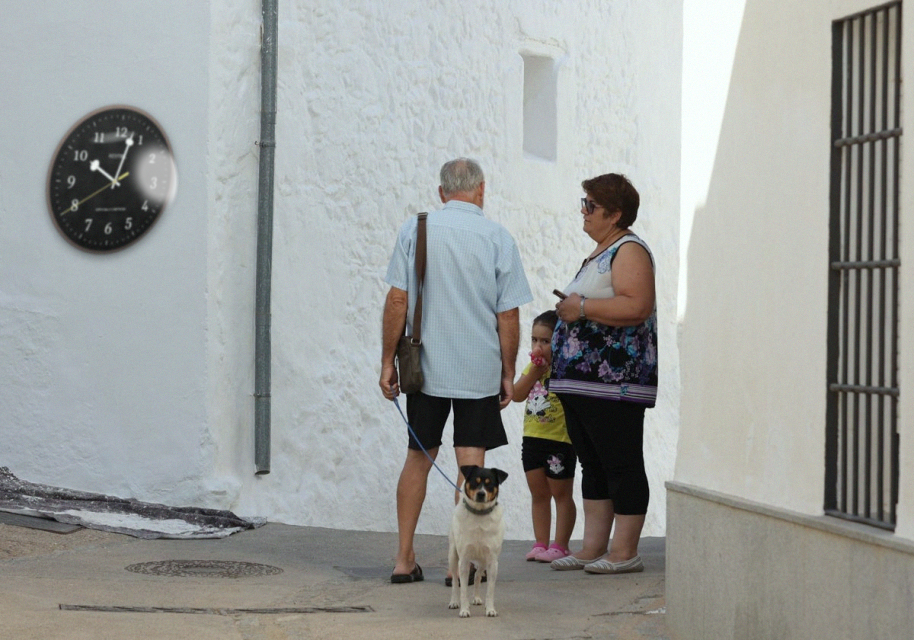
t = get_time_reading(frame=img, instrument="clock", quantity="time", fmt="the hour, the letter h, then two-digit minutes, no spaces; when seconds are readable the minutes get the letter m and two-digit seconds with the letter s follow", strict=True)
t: 10h02m40s
